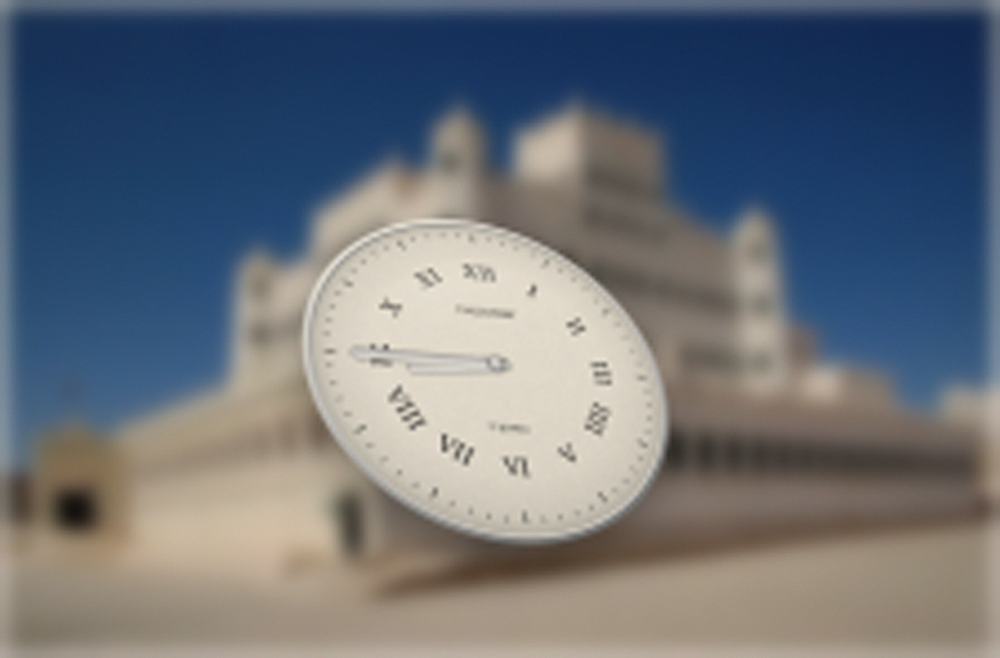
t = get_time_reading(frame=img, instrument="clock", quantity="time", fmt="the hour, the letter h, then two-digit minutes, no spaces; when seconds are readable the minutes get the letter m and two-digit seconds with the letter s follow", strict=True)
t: 8h45
